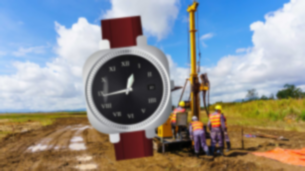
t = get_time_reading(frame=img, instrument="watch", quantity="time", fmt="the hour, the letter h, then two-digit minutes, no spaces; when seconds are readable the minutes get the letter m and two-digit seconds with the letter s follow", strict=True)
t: 12h44
